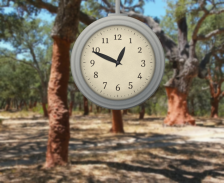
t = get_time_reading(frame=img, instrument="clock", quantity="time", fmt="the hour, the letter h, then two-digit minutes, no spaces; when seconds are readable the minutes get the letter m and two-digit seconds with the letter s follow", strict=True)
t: 12h49
